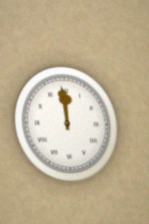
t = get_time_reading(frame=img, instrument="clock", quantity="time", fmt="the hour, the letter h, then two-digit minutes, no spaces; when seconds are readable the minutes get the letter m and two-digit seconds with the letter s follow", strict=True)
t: 11h59
